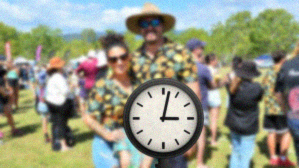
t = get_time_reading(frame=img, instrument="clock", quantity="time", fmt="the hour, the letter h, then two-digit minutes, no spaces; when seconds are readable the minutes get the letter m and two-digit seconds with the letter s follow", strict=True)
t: 3h02
